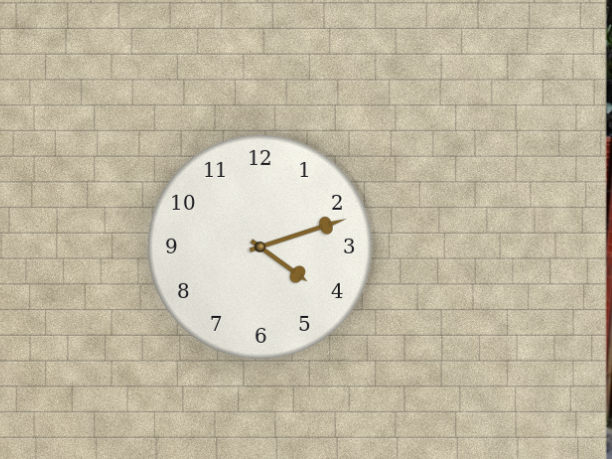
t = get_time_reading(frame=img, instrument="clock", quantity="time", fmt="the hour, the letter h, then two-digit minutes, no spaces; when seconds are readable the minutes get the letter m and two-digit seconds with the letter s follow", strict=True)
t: 4h12
